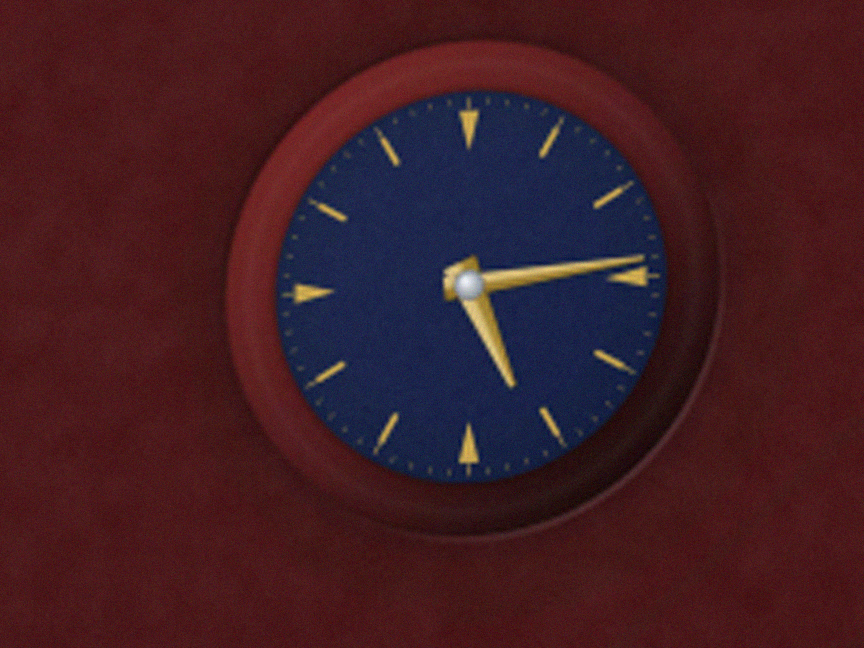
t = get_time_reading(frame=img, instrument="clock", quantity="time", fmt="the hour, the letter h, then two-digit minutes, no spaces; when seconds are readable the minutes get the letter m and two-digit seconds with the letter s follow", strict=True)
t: 5h14
